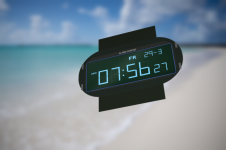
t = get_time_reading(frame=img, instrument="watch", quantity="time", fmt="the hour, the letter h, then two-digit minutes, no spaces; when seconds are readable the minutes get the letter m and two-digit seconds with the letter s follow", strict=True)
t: 7h56m27s
